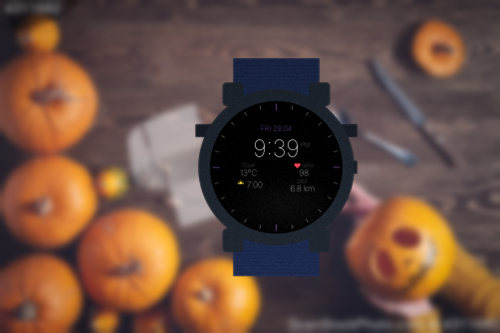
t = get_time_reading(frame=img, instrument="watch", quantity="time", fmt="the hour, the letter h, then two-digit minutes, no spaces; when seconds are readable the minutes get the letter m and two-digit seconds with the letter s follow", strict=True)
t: 9h39
